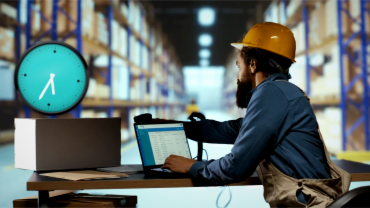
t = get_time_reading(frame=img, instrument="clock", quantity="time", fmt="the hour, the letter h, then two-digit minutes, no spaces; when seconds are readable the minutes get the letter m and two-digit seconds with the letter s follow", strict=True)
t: 5h34
